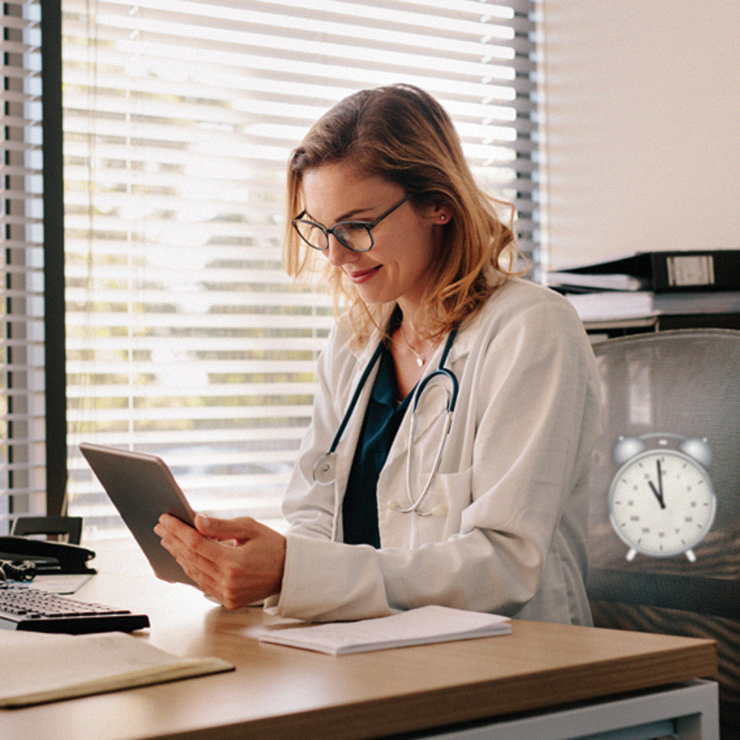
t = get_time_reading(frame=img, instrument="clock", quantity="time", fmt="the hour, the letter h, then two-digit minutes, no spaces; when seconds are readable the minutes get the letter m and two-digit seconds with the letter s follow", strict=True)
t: 10h59
